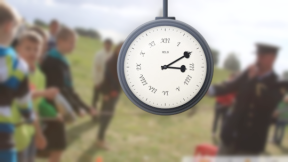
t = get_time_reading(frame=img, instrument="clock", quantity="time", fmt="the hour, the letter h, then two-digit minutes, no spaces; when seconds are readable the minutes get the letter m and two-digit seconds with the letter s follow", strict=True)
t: 3h10
